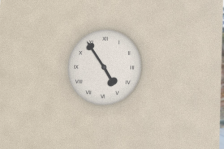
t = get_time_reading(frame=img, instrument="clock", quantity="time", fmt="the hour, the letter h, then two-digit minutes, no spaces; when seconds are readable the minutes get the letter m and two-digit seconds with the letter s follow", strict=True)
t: 4h54
